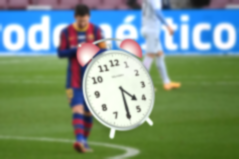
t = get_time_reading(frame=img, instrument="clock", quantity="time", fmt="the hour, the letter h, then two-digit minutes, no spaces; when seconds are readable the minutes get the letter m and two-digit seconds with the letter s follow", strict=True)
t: 4h30
